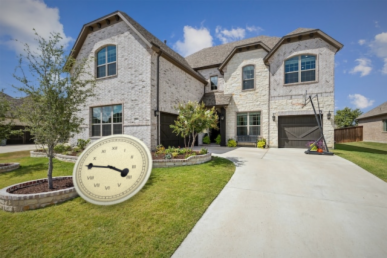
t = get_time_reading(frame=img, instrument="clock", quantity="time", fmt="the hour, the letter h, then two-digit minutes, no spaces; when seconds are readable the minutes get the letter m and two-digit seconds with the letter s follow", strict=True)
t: 3h46
